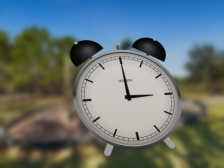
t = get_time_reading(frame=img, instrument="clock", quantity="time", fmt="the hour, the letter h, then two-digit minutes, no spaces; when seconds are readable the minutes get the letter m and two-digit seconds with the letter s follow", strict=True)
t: 3h00
